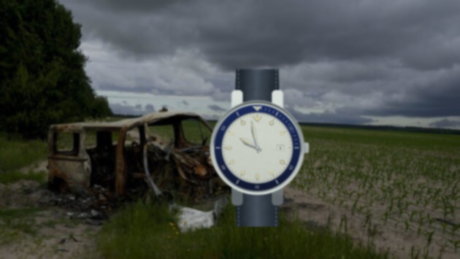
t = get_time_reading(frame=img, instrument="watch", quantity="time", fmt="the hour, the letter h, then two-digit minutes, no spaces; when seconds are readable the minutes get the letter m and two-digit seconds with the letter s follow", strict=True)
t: 9h58
